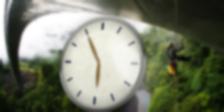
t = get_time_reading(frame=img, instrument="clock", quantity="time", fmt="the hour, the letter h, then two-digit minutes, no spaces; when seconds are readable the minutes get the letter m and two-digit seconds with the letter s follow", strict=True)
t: 5h55
